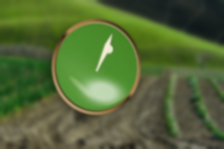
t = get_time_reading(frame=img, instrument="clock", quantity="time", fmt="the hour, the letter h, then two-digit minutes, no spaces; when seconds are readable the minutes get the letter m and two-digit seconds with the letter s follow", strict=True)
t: 1h04
